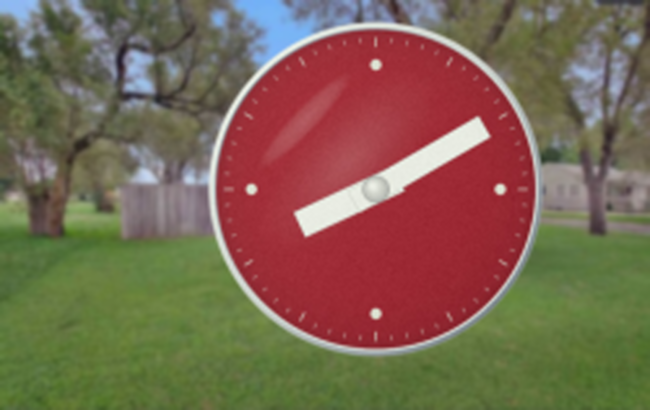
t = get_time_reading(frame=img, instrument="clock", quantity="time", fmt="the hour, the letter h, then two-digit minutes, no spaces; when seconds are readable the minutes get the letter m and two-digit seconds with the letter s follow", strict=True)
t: 8h10
